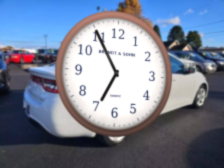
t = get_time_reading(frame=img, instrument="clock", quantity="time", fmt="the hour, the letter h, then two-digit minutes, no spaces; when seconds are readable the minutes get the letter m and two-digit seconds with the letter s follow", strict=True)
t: 6h55
